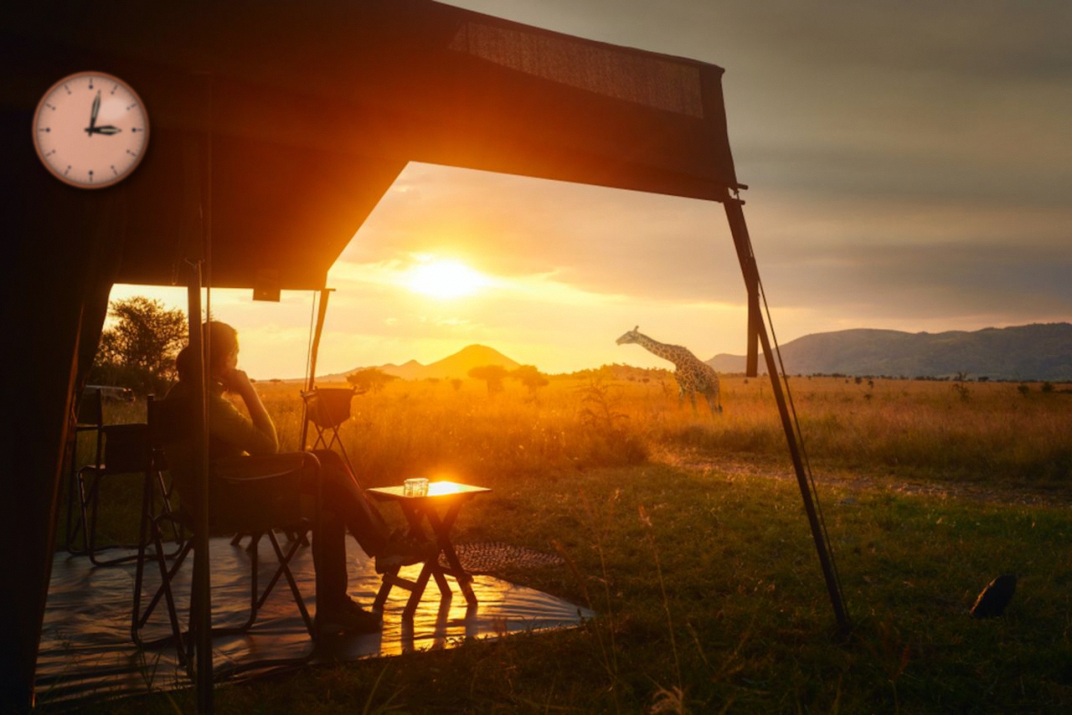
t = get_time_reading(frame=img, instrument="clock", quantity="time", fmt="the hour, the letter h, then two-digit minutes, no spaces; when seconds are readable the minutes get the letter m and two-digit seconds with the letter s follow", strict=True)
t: 3h02
